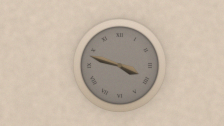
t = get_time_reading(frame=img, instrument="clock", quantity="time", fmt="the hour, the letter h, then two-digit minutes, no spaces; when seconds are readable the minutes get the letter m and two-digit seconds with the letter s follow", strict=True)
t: 3h48
